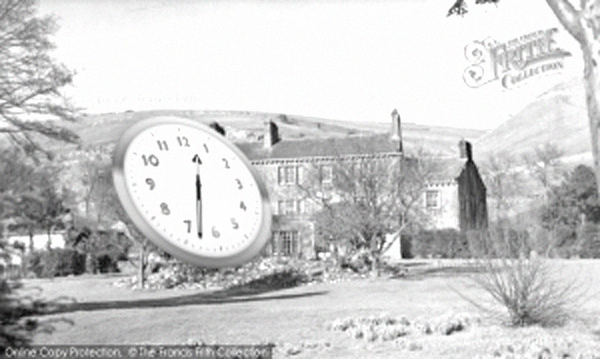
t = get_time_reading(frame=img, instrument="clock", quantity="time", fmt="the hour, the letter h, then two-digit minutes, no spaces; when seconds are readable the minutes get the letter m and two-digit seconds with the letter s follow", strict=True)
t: 12h33
